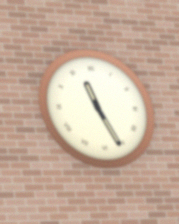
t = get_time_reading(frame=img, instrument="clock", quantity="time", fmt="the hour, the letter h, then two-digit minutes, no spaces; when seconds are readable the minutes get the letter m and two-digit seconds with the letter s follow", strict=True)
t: 11h26
